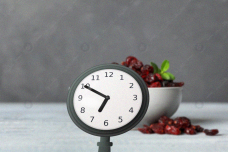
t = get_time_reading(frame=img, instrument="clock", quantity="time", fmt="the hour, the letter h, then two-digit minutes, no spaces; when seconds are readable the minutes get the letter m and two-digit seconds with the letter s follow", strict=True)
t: 6h50
